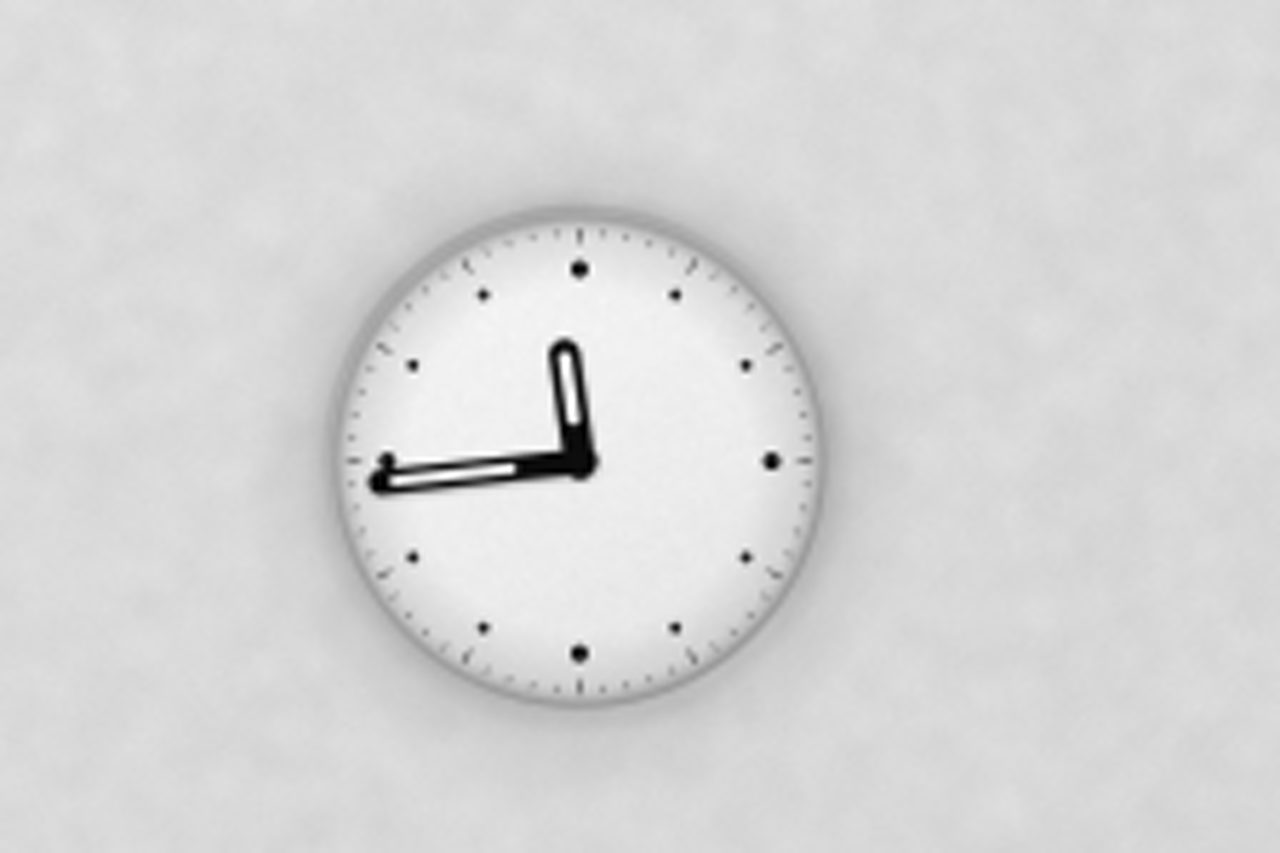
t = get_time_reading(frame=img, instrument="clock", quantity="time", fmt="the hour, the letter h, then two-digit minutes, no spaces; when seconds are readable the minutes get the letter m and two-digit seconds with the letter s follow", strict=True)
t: 11h44
